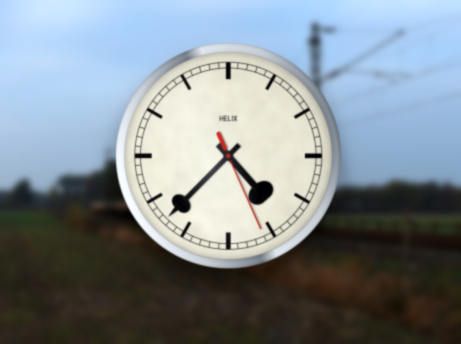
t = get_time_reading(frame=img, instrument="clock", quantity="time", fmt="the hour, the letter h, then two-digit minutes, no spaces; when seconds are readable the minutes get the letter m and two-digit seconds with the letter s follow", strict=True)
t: 4h37m26s
